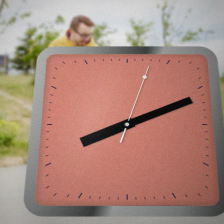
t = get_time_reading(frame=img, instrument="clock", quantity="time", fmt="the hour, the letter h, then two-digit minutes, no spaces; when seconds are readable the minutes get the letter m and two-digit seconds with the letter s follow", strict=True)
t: 8h11m03s
